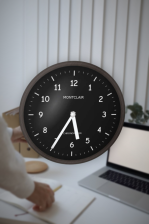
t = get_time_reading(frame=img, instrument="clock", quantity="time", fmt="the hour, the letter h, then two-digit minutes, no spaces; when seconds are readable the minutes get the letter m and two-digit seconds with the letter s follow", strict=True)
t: 5h35
